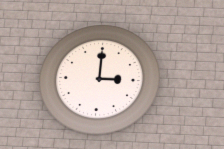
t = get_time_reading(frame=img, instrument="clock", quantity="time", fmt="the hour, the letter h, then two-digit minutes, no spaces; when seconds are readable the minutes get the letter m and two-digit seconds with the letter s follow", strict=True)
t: 3h00
